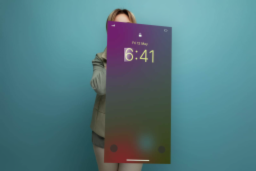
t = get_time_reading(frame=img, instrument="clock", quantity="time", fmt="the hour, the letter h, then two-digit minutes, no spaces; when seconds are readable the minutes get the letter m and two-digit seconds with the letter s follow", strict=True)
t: 6h41
